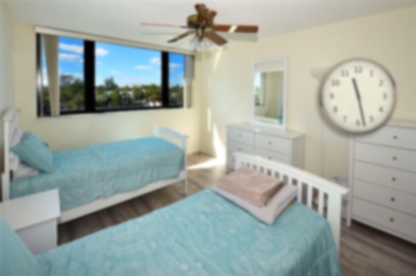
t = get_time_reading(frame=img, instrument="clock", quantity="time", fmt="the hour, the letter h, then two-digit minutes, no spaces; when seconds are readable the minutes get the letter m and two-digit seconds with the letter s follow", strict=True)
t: 11h28
